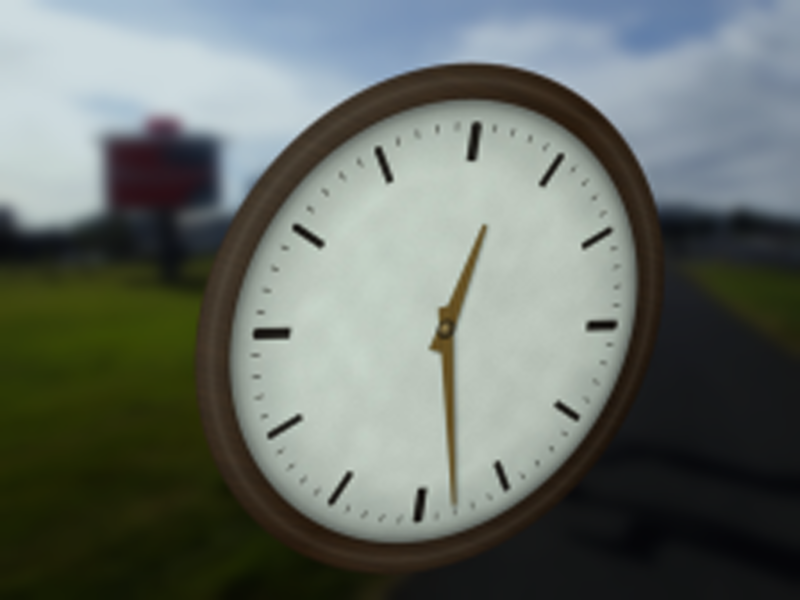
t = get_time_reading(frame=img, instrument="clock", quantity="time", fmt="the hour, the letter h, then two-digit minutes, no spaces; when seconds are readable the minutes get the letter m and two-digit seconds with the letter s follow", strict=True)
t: 12h28
